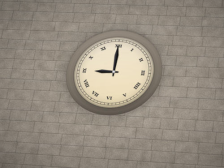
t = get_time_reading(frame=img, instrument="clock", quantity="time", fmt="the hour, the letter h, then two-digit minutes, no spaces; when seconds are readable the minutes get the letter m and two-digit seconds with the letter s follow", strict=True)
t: 9h00
